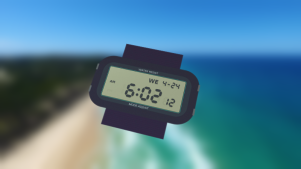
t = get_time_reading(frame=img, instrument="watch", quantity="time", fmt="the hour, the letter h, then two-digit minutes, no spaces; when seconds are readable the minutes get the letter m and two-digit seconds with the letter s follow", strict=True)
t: 6h02m12s
